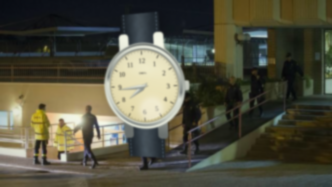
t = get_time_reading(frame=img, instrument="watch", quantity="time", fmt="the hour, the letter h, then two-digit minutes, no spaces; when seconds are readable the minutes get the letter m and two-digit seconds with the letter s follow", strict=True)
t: 7h44
